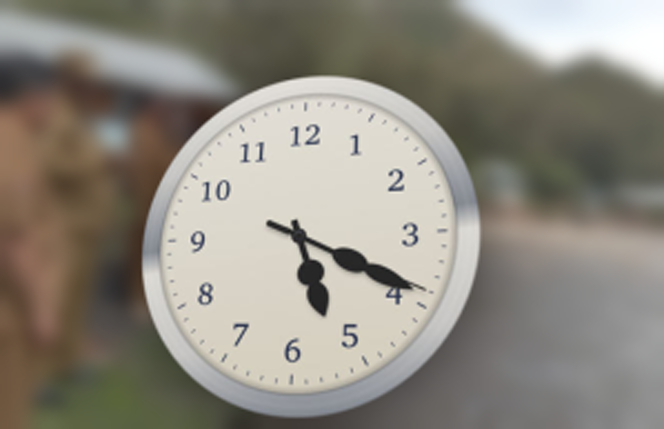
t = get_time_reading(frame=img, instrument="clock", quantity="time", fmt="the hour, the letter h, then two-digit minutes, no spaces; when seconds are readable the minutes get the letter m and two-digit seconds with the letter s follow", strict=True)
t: 5h19m19s
